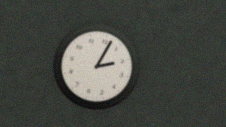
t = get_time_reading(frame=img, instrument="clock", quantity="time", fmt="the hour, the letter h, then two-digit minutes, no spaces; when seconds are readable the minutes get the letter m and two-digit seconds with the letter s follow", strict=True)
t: 2h02
